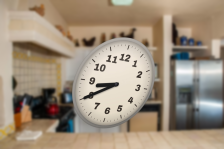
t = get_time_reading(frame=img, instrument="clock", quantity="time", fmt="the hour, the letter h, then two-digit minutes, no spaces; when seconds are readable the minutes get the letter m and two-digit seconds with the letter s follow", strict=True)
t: 8h40
